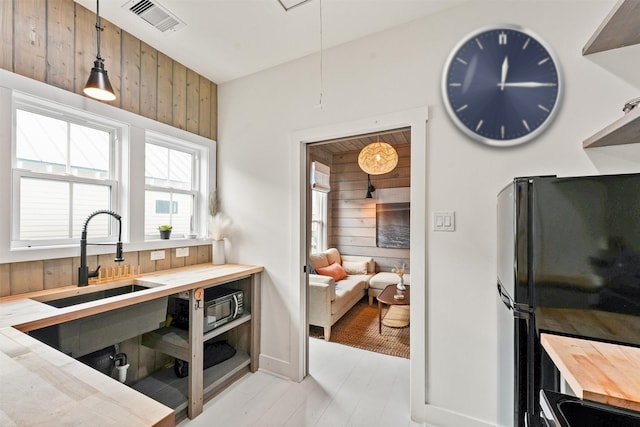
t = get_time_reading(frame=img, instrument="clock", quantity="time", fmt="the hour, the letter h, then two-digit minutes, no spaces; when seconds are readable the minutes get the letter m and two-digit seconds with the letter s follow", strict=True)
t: 12h15
